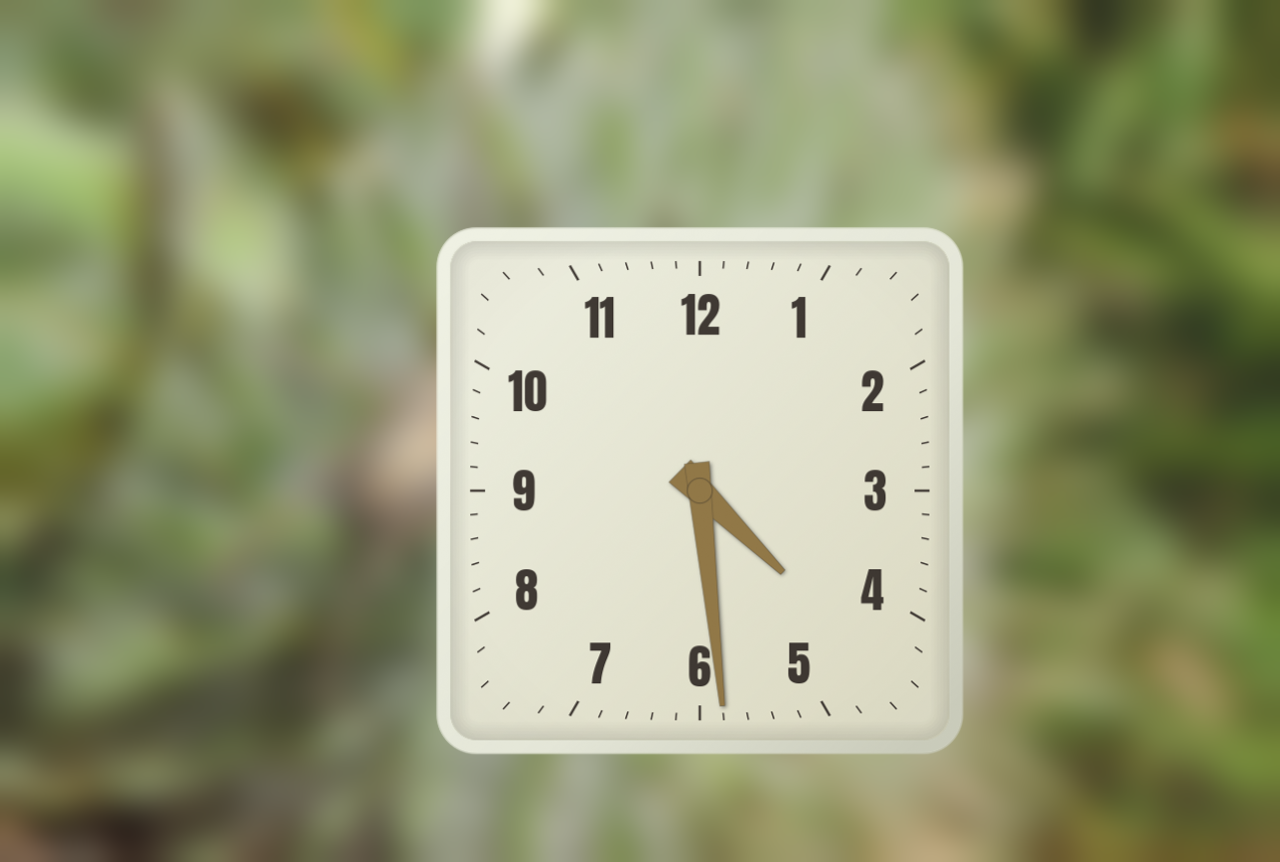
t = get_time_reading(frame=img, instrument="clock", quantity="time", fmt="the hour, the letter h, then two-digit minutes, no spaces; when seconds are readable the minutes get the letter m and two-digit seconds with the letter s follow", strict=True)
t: 4h29
